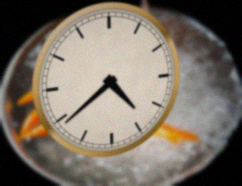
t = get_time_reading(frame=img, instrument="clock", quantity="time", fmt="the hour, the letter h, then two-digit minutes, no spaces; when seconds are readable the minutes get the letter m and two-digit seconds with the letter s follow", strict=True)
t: 4h39
